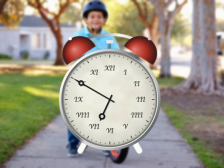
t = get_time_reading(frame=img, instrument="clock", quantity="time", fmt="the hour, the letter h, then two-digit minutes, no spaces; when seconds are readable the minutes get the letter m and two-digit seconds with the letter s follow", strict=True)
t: 6h50
